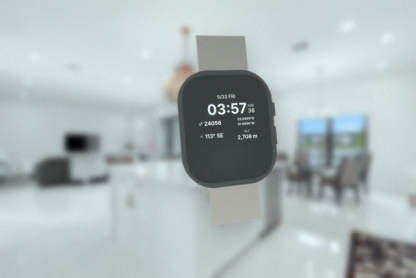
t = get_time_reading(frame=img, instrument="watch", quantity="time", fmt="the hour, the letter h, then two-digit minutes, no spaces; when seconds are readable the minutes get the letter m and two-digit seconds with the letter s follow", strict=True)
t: 3h57
